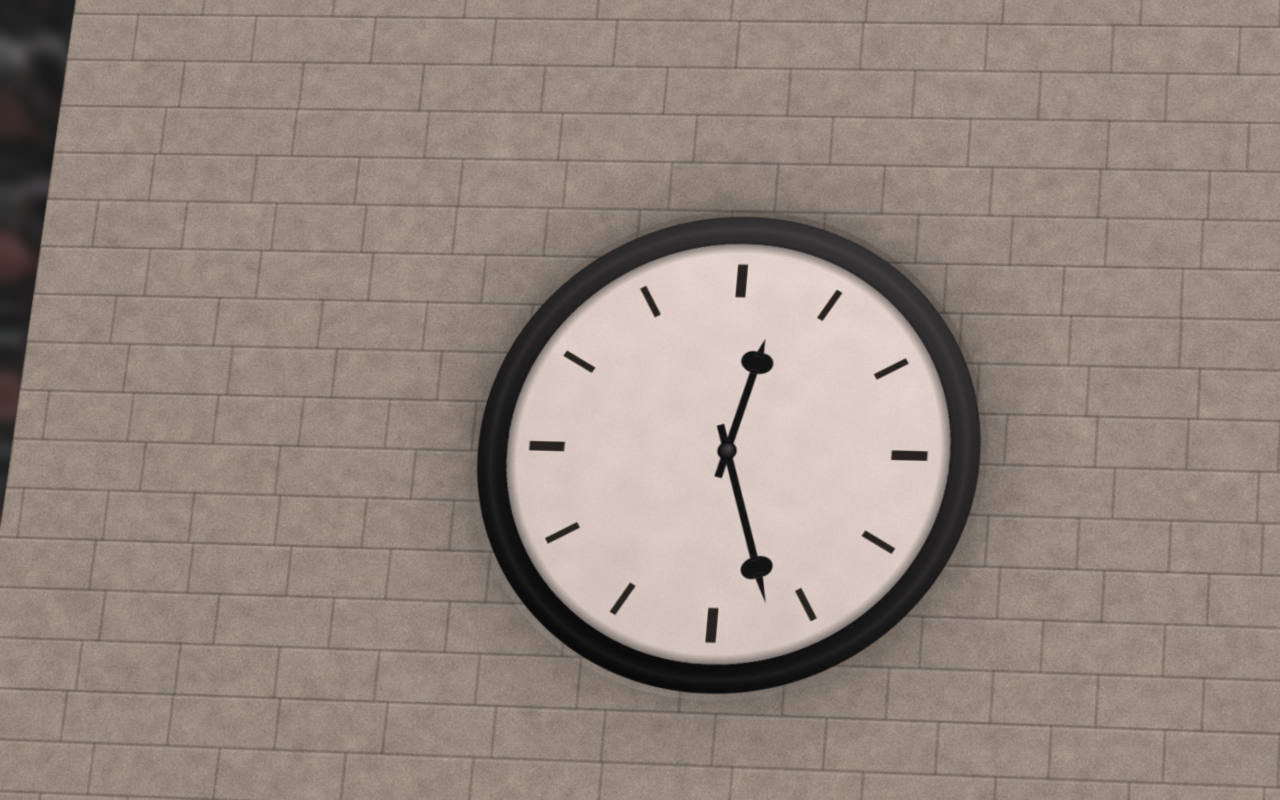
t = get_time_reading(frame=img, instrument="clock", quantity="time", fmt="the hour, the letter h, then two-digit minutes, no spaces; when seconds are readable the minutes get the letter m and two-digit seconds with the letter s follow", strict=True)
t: 12h27
